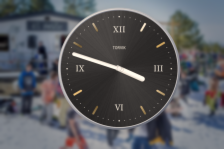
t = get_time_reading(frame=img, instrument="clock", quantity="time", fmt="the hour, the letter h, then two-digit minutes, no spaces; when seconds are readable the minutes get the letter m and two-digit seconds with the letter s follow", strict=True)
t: 3h48
